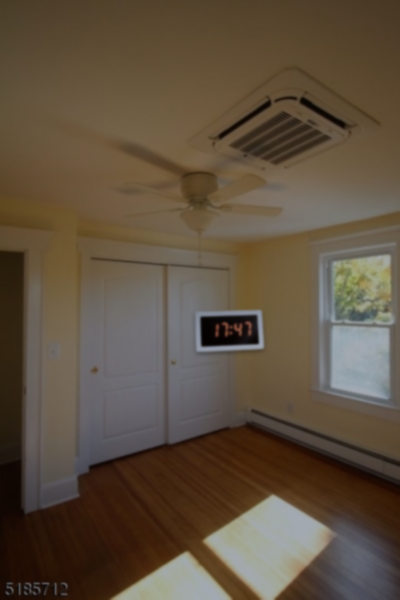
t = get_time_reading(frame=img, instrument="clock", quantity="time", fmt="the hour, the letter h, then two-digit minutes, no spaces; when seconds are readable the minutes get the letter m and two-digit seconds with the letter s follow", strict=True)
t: 17h47
